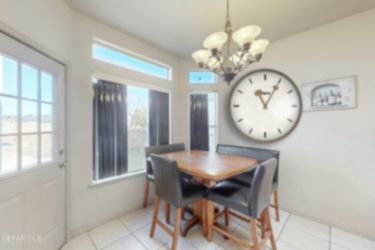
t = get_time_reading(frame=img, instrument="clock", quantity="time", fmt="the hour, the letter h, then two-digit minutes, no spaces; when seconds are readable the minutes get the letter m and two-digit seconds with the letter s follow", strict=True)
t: 11h05
